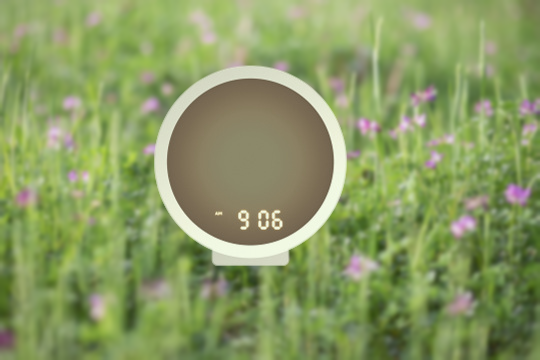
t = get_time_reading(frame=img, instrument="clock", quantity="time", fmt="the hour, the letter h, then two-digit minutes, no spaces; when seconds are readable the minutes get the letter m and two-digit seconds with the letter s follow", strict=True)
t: 9h06
